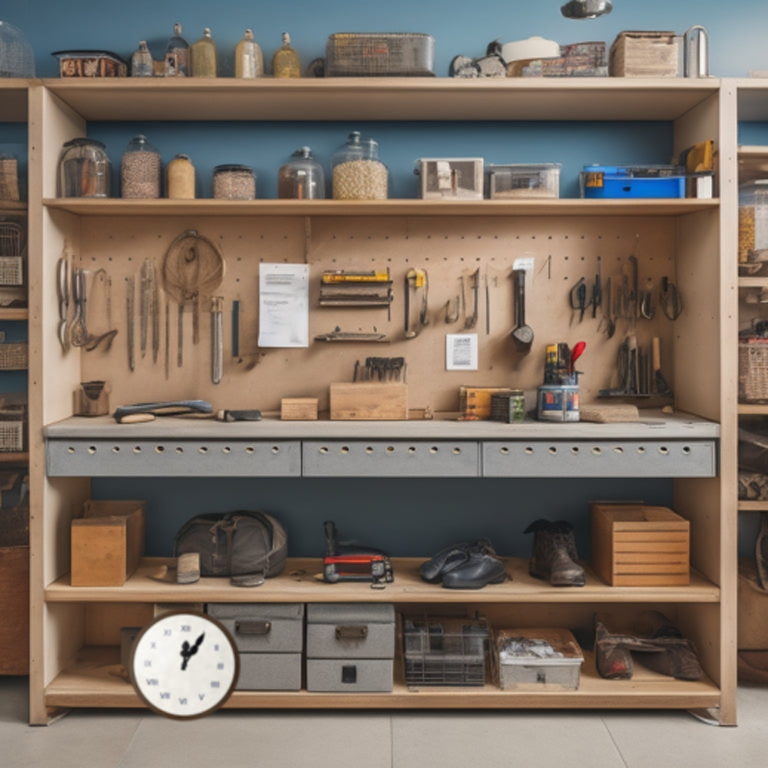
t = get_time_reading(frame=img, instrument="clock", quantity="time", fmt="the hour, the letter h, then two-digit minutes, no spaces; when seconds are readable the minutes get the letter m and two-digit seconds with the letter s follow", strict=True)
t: 12h05
